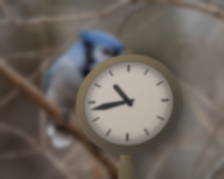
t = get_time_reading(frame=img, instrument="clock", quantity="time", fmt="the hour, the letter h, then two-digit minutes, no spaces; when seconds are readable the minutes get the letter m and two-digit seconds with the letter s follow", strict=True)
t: 10h43
